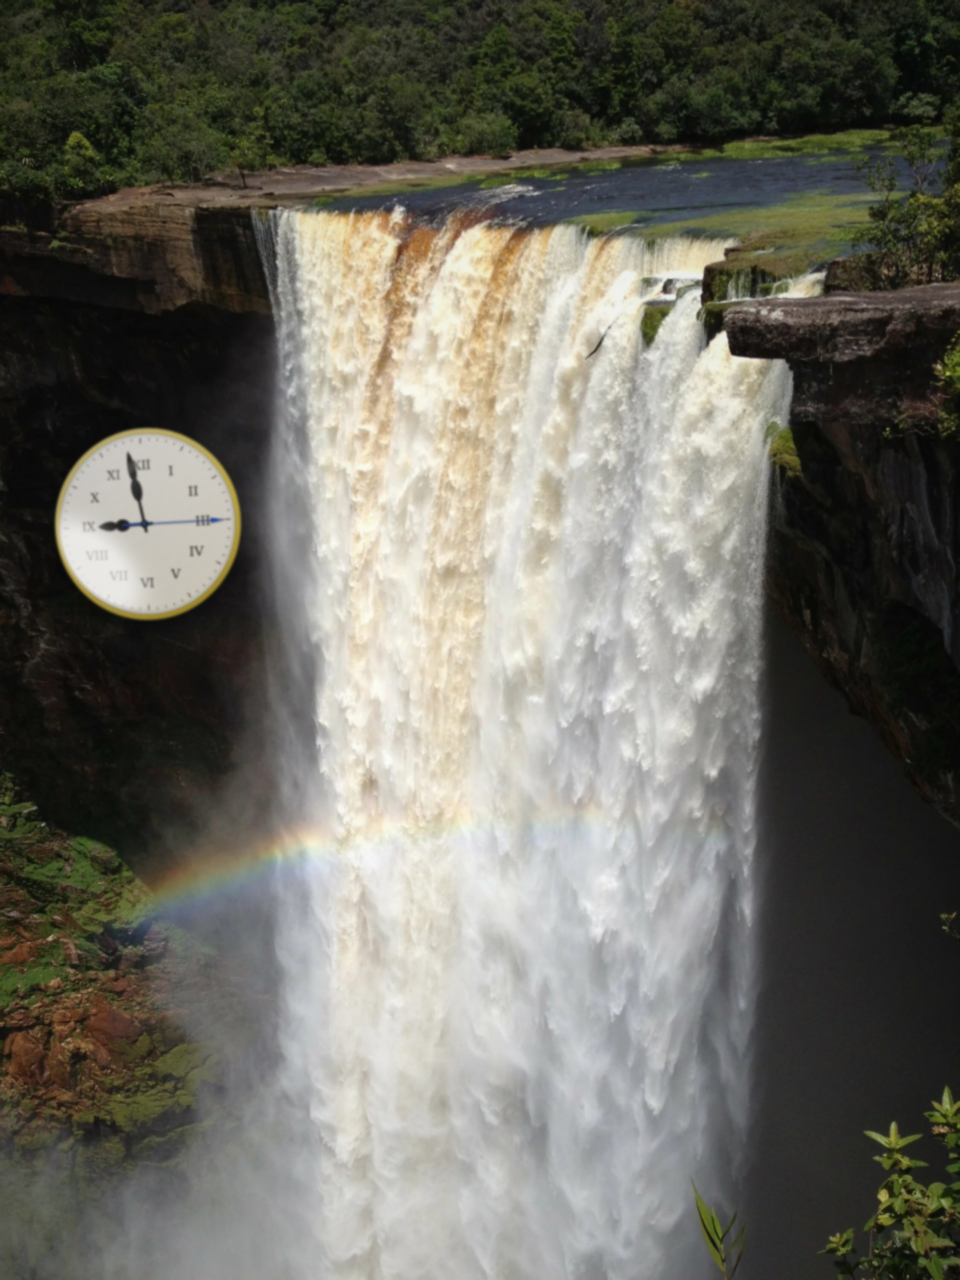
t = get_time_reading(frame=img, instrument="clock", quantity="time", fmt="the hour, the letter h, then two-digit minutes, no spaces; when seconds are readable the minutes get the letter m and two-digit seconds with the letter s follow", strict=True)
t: 8h58m15s
